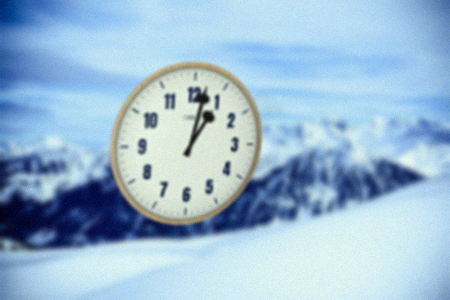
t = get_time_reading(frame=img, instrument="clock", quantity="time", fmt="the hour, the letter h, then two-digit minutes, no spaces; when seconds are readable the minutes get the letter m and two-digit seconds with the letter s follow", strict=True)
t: 1h02
